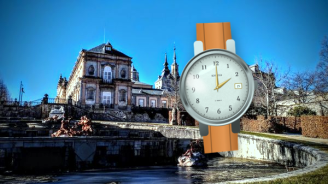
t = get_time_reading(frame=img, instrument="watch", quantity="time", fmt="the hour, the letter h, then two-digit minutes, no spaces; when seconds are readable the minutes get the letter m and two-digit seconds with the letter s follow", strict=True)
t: 2h00
